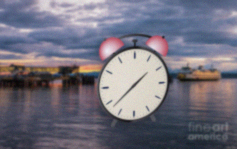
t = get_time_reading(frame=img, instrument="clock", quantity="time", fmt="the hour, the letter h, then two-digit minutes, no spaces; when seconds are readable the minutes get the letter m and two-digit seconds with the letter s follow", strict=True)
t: 1h38
